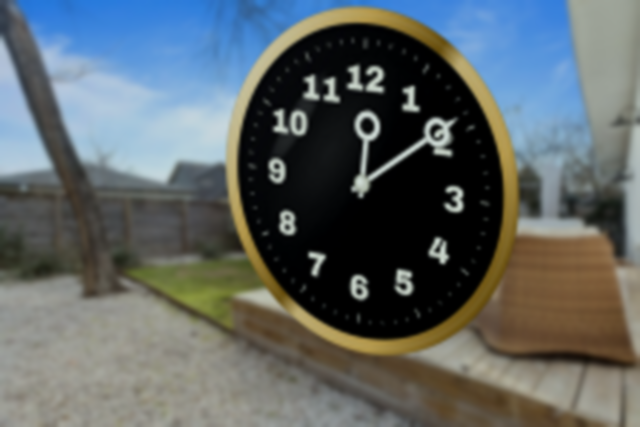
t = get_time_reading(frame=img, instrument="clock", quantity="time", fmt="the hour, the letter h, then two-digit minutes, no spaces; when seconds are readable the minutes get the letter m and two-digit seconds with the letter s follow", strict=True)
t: 12h09
